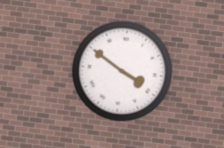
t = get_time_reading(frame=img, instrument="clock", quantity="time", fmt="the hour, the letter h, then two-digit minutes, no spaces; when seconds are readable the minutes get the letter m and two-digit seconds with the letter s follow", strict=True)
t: 3h50
